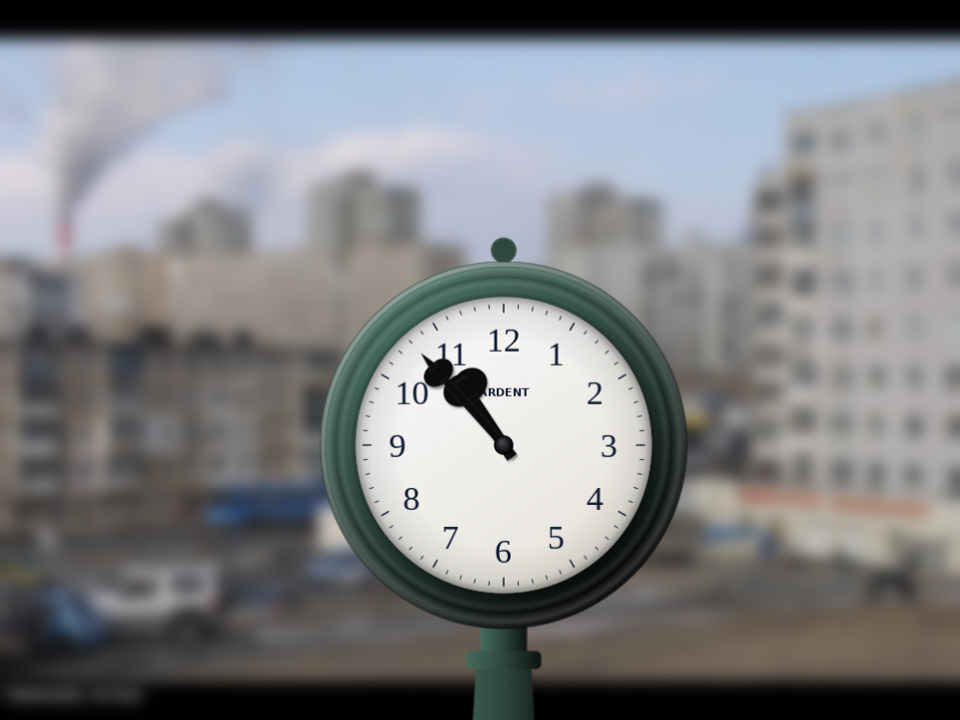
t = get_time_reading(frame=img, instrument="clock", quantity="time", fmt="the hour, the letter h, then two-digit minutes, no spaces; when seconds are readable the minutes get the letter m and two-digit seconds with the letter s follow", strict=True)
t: 10h53
